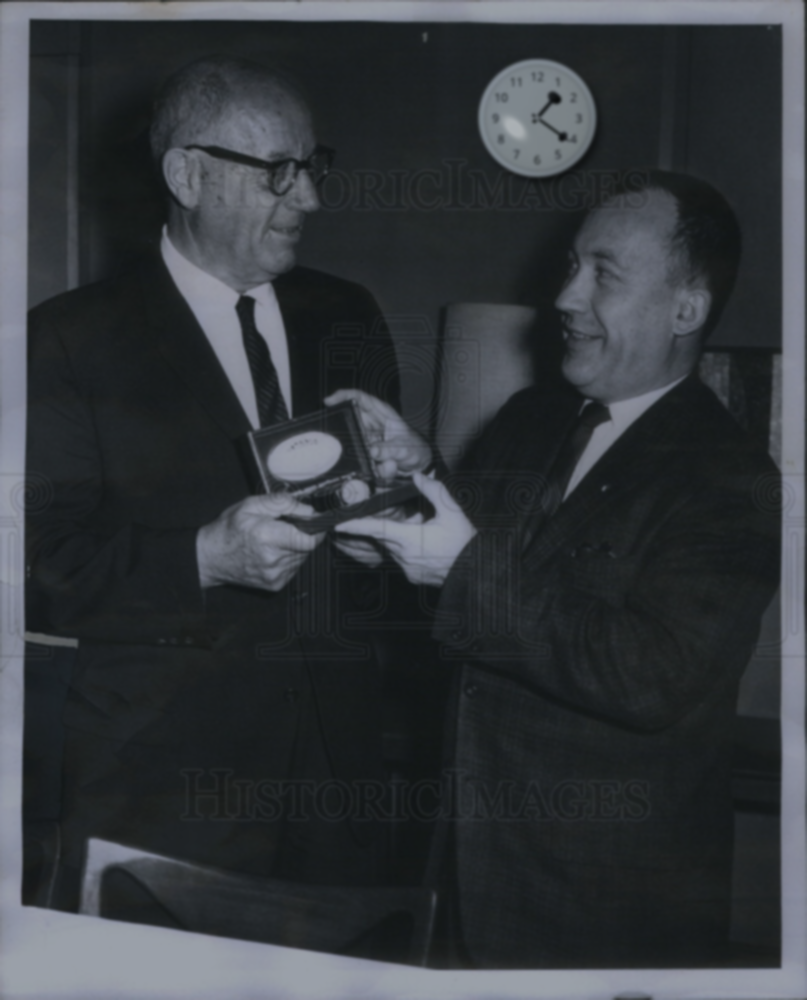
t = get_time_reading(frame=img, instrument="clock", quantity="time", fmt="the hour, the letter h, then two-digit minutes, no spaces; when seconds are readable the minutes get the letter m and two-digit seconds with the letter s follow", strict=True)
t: 1h21
